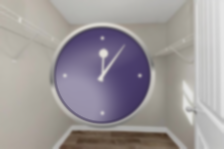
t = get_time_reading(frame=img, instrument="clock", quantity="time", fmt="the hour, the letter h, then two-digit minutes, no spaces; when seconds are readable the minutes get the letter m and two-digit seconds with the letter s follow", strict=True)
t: 12h06
